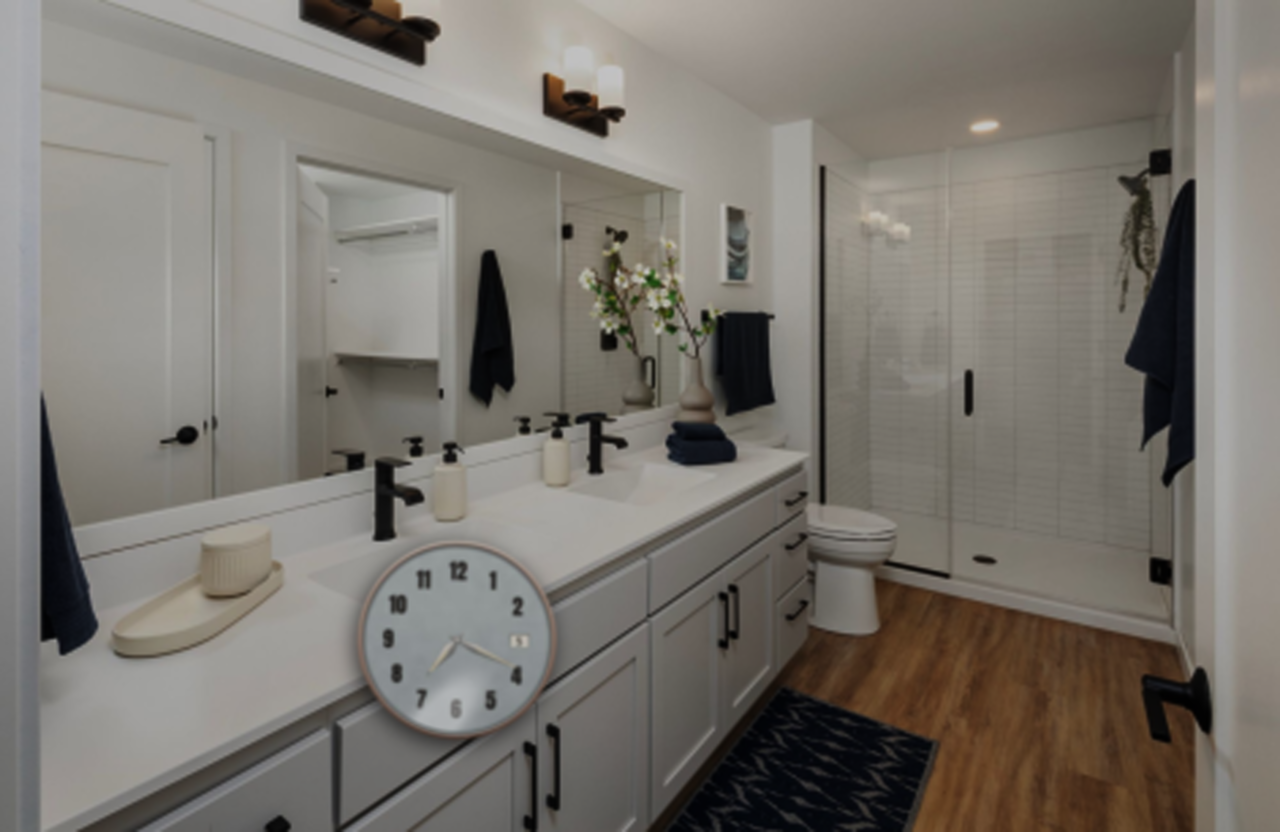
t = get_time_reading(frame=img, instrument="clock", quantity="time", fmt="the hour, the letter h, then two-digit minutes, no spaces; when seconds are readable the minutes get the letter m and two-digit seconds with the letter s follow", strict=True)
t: 7h19
